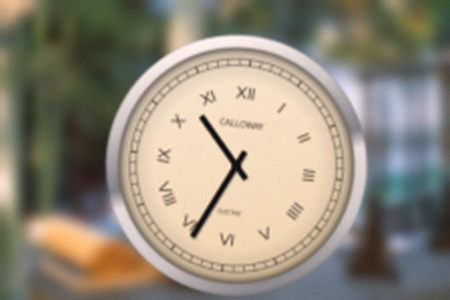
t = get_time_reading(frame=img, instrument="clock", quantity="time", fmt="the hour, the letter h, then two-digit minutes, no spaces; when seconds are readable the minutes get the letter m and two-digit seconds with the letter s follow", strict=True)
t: 10h34
